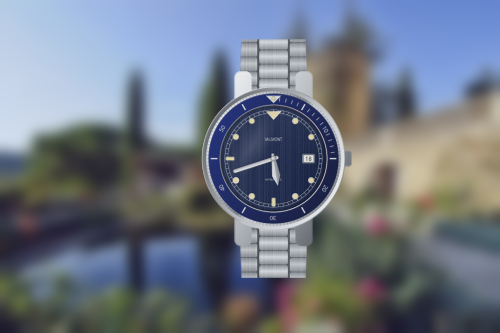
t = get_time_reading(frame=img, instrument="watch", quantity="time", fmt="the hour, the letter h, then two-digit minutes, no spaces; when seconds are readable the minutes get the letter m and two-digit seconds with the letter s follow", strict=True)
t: 5h42
